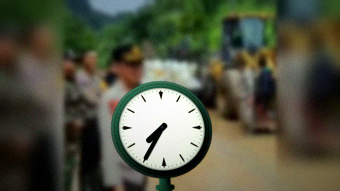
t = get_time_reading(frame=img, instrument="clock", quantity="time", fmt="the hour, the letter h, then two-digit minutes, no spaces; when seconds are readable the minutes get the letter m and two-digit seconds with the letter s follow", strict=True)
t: 7h35
